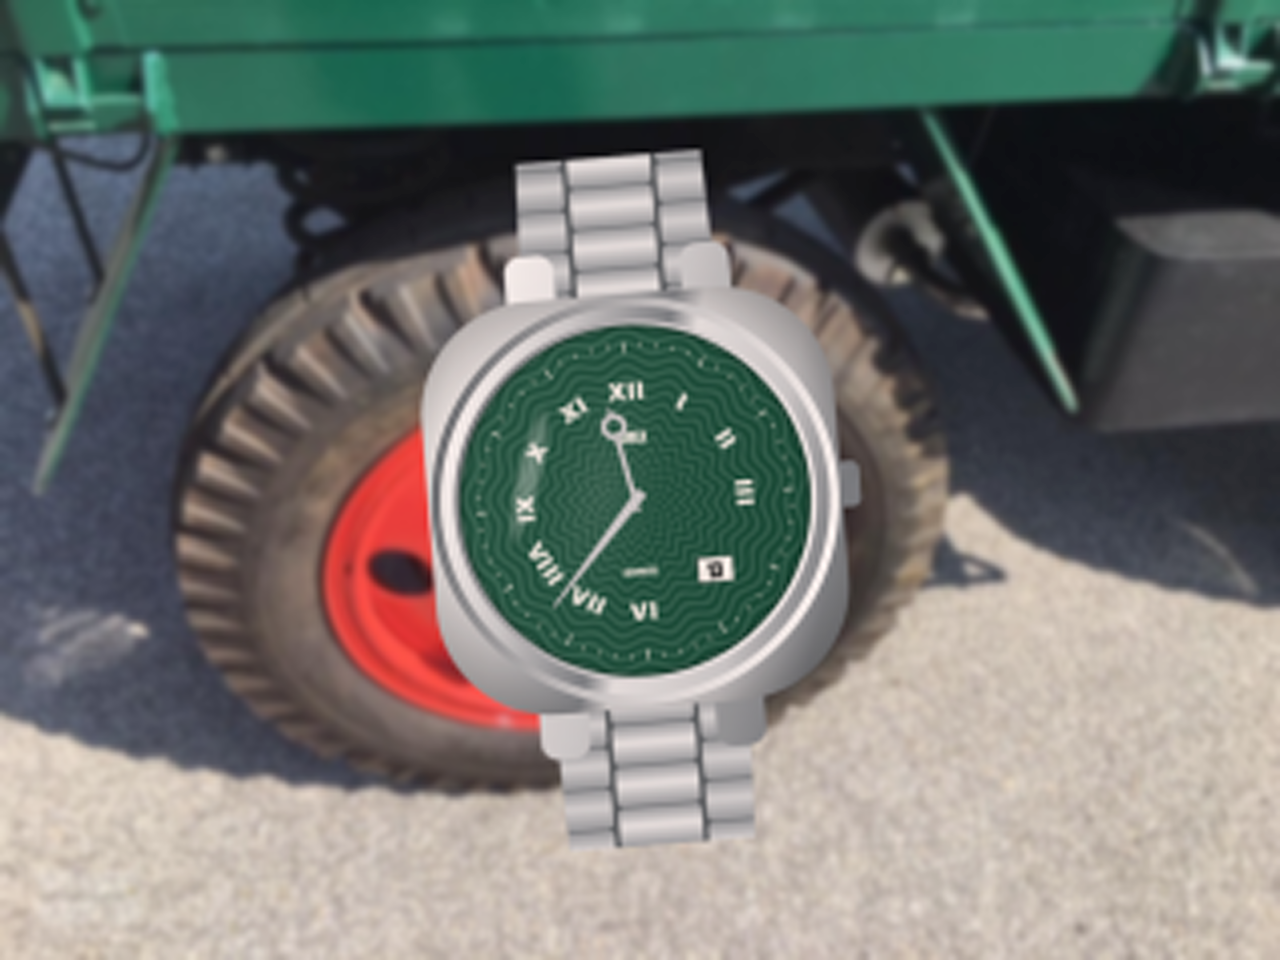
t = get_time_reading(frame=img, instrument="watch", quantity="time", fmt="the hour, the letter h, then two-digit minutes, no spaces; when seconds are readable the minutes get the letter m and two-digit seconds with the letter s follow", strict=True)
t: 11h37
